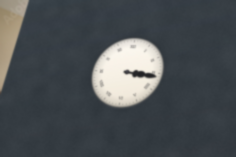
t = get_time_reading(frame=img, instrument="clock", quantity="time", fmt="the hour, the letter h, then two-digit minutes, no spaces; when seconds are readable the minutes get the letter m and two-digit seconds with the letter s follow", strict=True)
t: 3h16
